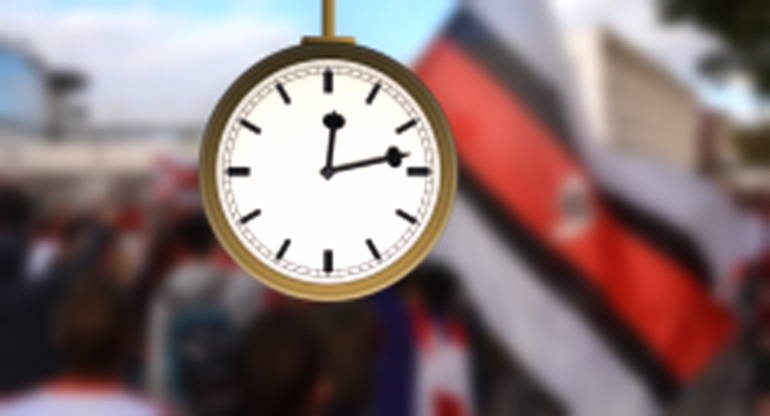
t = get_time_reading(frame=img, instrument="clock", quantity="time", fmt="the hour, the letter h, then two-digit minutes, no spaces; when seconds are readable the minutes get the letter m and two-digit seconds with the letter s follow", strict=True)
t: 12h13
